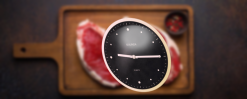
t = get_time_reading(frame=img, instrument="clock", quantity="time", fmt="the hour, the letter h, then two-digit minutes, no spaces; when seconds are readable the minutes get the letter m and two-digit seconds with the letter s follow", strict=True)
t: 9h15
